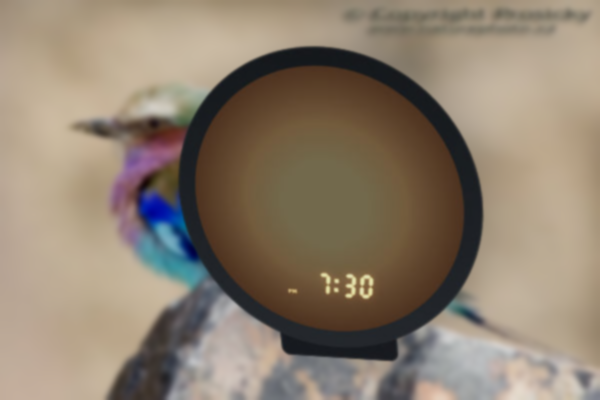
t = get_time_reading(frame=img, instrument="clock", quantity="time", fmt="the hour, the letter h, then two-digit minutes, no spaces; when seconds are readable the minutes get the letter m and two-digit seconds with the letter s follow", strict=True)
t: 7h30
